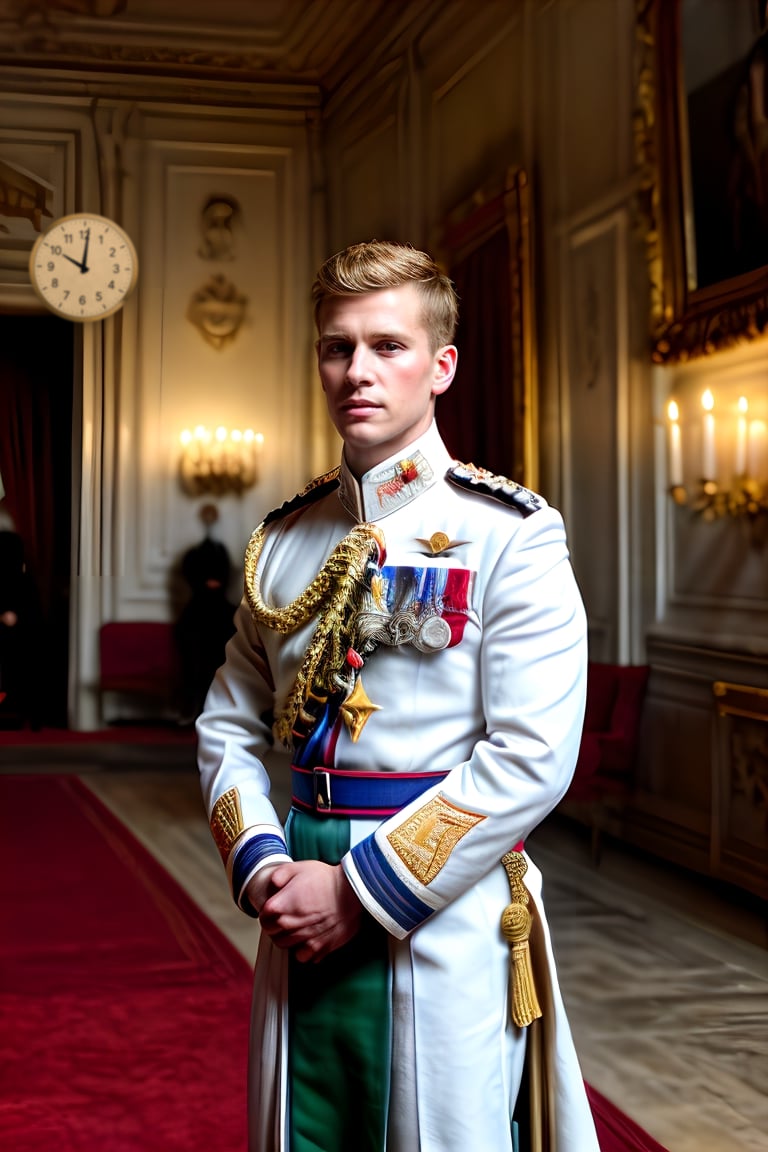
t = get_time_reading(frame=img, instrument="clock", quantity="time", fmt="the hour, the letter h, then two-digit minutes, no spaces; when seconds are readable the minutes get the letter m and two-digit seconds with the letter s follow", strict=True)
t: 10h01
